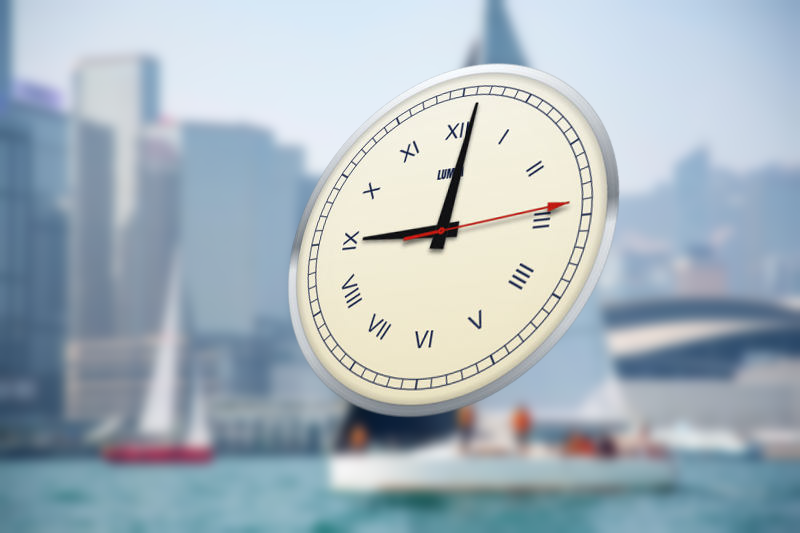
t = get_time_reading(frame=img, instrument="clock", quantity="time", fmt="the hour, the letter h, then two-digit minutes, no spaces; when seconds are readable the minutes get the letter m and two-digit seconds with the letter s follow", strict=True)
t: 9h01m14s
